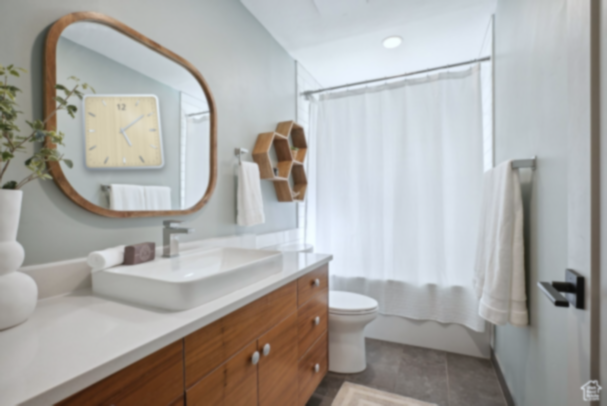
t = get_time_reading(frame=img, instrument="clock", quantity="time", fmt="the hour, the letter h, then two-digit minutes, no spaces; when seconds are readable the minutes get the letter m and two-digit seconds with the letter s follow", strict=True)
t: 5h09
